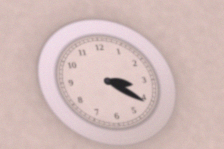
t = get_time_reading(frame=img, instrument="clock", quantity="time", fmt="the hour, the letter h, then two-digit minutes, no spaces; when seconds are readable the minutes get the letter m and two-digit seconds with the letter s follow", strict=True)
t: 3h21
